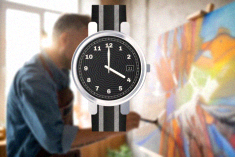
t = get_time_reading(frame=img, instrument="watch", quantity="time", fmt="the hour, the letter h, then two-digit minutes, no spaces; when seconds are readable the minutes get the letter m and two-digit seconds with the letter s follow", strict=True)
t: 4h00
